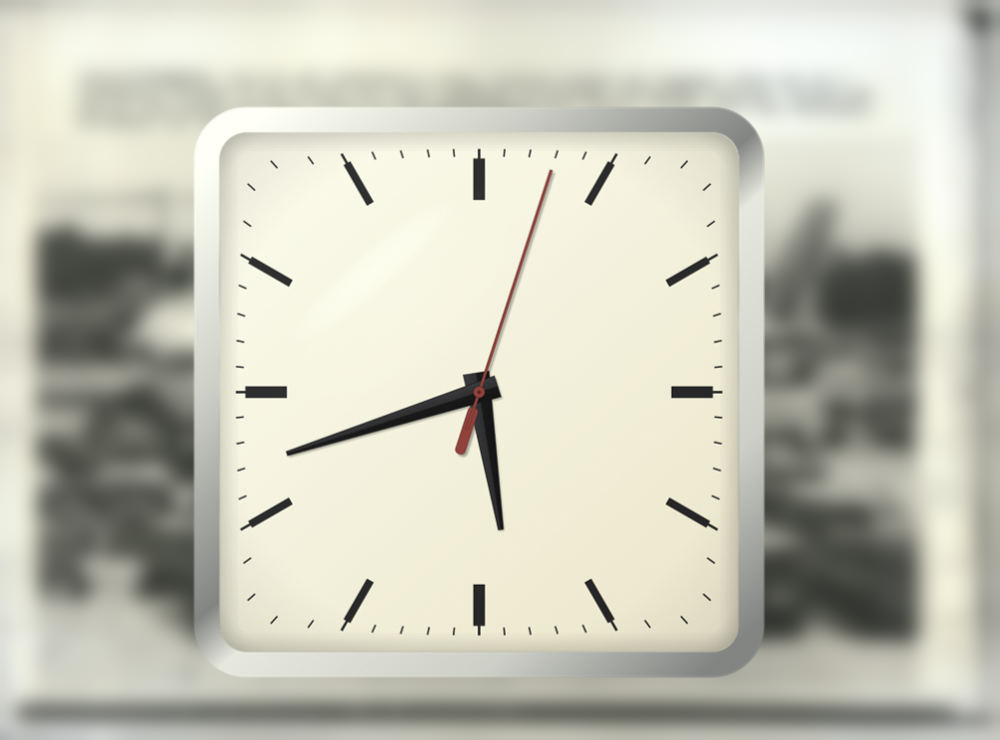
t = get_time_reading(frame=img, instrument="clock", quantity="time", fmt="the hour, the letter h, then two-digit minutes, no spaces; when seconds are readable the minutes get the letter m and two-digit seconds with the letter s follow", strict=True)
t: 5h42m03s
